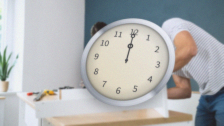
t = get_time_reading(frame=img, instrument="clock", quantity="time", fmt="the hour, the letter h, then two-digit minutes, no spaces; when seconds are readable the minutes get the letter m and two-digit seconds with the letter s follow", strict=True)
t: 12h00
